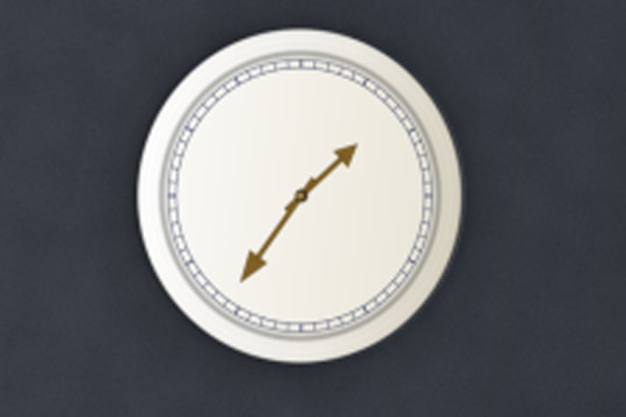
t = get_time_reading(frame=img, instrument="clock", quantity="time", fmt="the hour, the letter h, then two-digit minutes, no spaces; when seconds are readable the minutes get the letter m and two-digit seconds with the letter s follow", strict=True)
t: 1h36
